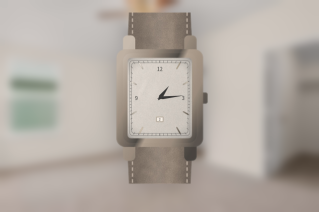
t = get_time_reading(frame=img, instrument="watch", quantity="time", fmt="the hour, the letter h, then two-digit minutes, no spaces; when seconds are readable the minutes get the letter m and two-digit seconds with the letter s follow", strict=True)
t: 1h14
